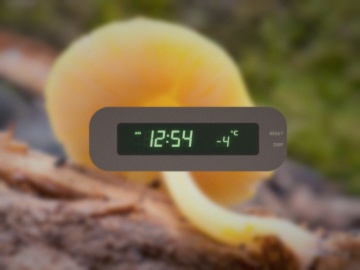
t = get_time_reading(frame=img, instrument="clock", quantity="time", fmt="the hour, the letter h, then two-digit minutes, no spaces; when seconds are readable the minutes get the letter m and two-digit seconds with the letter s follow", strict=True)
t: 12h54
